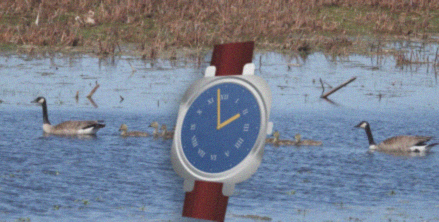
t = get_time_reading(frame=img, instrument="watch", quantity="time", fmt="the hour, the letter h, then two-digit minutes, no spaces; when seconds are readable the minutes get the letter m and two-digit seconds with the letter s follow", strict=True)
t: 1h58
